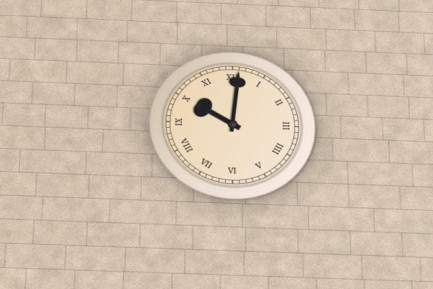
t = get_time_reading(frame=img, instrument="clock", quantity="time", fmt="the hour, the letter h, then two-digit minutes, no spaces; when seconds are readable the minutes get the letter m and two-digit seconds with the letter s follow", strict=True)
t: 10h01
